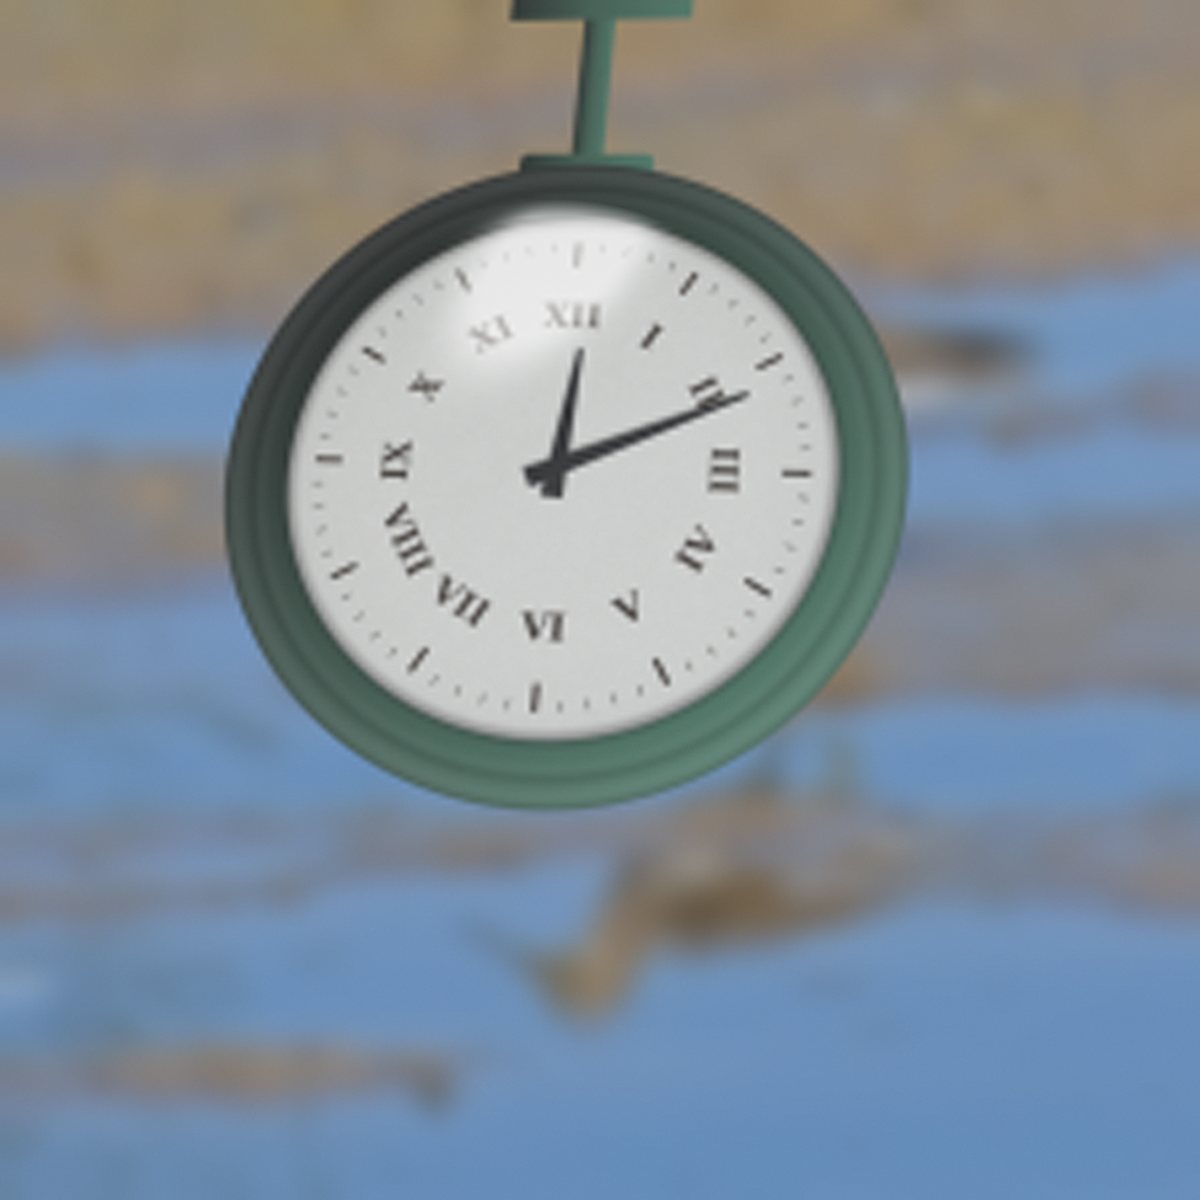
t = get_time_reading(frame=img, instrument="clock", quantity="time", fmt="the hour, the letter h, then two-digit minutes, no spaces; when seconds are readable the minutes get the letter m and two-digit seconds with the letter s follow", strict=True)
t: 12h11
